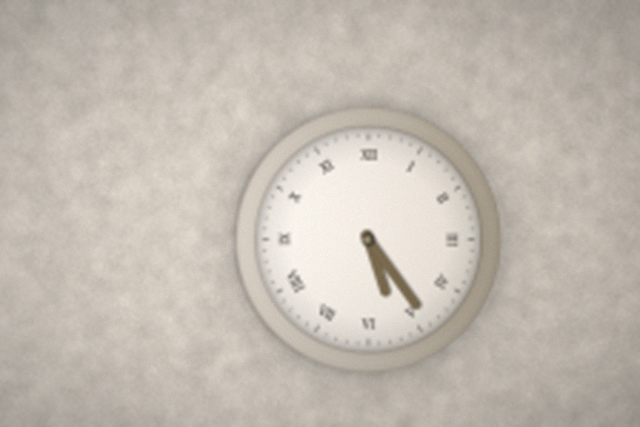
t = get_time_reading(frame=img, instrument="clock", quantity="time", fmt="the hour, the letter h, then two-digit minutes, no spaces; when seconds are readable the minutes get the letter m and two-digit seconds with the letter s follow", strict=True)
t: 5h24
